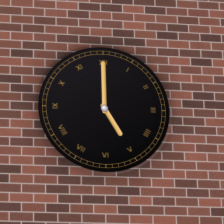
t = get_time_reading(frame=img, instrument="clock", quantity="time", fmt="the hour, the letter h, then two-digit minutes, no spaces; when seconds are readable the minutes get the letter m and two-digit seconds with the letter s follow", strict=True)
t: 5h00
